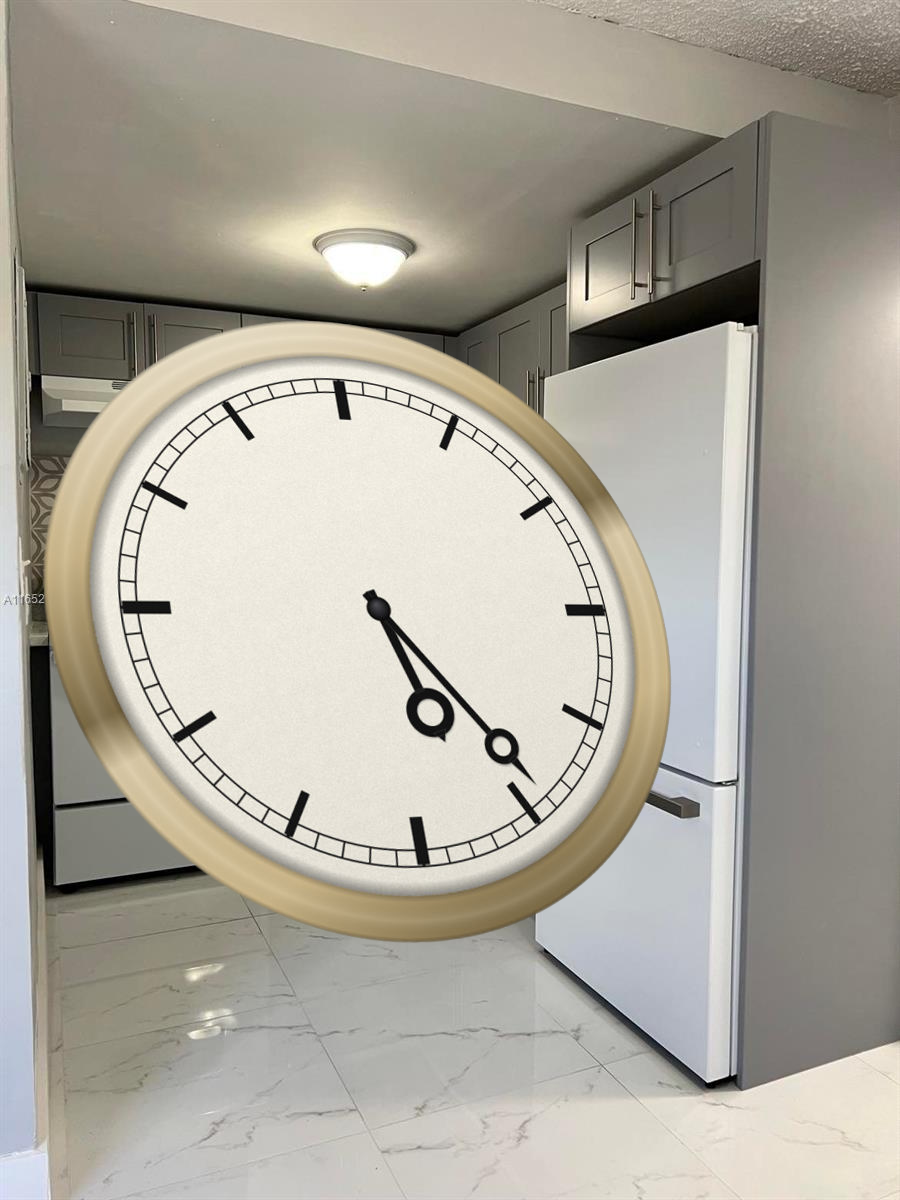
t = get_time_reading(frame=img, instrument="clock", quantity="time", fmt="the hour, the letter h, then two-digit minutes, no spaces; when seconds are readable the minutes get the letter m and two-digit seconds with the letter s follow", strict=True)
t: 5h24
